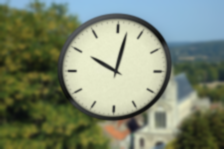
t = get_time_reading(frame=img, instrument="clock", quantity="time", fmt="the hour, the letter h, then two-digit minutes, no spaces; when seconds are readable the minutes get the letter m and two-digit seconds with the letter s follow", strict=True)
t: 10h02
